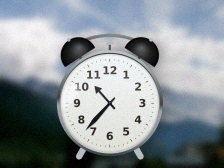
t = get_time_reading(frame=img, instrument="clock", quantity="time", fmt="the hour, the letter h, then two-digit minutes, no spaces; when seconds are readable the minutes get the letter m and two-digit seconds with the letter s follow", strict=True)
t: 10h37
